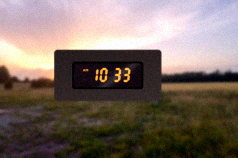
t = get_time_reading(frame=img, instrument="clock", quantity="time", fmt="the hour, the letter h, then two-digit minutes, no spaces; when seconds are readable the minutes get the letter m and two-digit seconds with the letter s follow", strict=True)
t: 10h33
